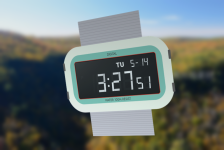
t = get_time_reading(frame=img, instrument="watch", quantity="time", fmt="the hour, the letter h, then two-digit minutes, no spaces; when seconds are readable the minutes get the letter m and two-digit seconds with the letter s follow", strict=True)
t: 3h27m51s
